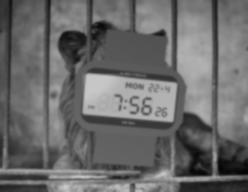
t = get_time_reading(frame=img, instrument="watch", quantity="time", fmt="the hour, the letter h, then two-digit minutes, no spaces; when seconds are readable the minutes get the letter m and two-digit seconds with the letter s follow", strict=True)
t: 7h56
